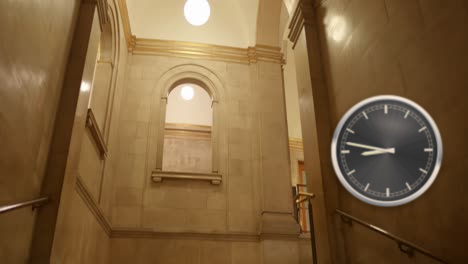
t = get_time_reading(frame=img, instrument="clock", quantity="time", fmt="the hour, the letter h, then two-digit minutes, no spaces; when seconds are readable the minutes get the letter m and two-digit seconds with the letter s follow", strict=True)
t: 8h47
